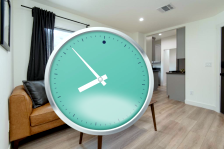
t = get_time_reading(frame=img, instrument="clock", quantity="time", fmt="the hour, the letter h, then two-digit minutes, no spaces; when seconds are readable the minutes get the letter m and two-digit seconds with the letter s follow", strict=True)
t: 7h52
